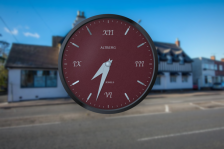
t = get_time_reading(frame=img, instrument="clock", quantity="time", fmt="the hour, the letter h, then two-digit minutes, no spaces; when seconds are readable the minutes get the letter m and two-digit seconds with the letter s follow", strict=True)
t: 7h33
